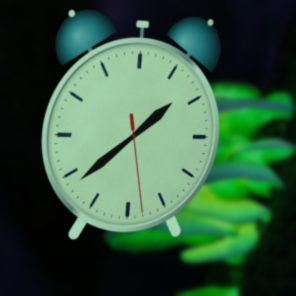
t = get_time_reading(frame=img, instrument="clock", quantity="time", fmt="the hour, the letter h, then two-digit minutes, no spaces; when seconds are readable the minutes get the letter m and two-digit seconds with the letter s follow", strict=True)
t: 1h38m28s
